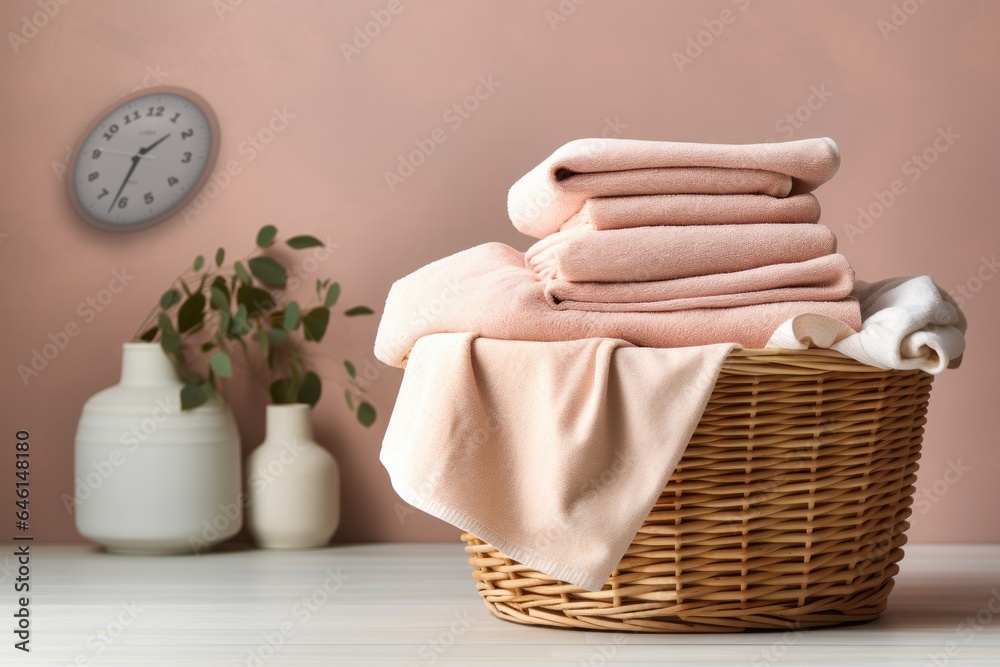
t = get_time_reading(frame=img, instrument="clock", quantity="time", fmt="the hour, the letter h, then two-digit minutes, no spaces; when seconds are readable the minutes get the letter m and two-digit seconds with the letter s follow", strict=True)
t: 1h31m46s
